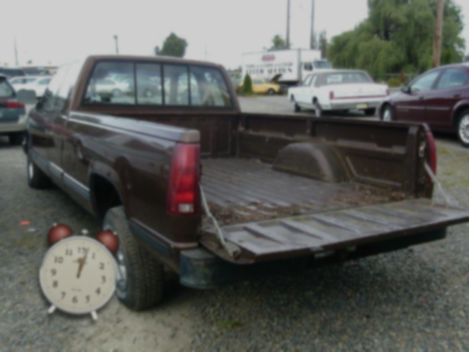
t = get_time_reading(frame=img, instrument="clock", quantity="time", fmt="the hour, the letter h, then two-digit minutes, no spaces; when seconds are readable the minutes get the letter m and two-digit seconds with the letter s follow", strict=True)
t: 12h02
